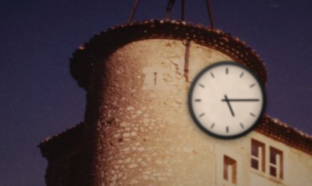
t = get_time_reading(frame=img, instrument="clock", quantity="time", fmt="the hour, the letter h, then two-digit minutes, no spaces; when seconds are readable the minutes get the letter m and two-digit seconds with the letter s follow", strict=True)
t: 5h15
